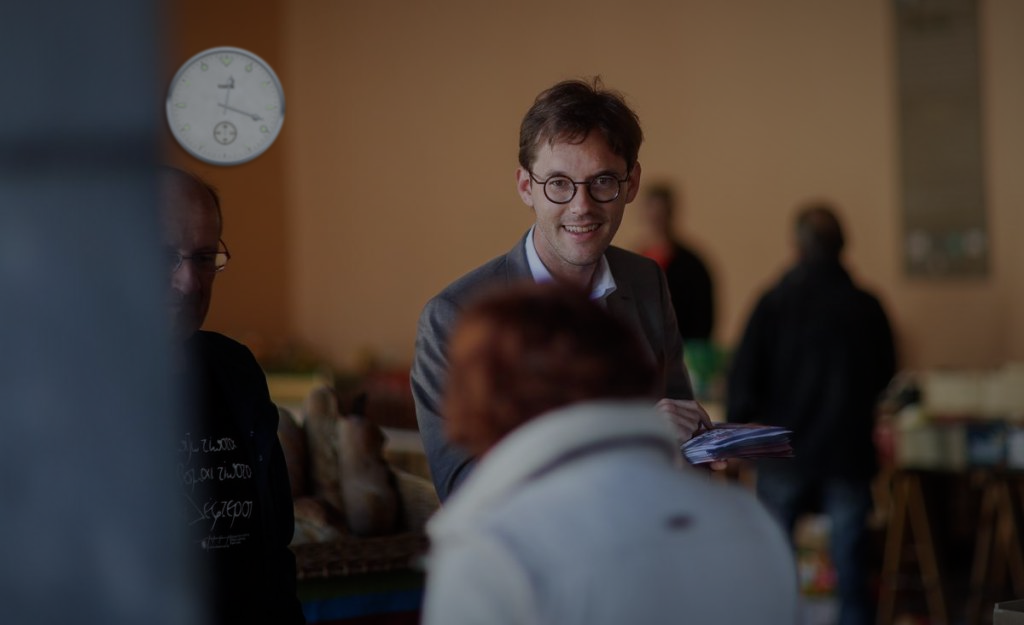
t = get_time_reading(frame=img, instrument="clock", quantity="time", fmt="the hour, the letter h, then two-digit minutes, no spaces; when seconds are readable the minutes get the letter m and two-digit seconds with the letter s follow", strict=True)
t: 12h18
